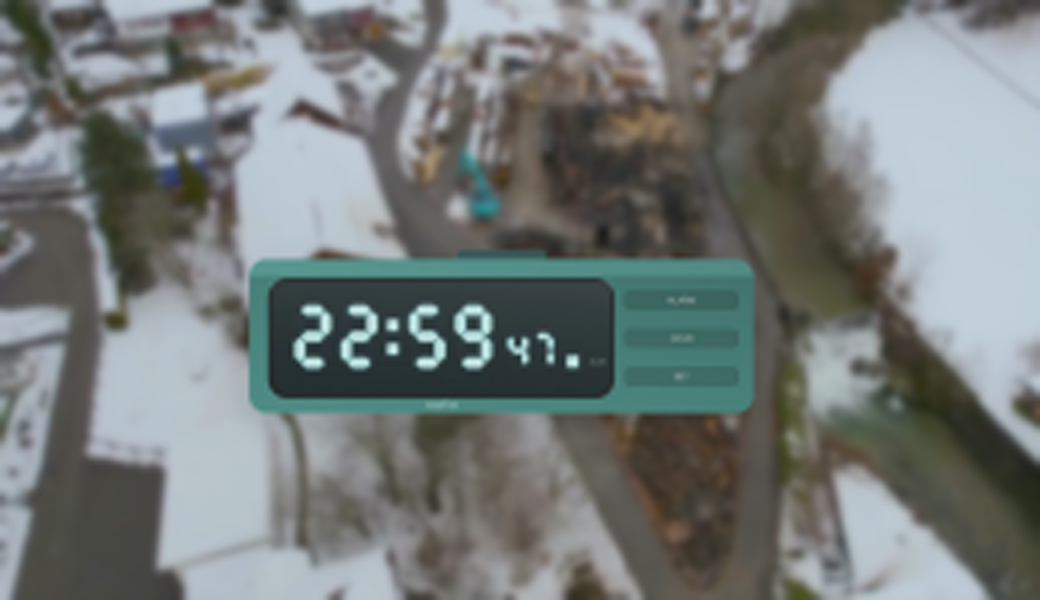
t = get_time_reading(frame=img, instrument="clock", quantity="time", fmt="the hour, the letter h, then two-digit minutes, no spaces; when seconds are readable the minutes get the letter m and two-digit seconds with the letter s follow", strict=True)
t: 22h59m47s
